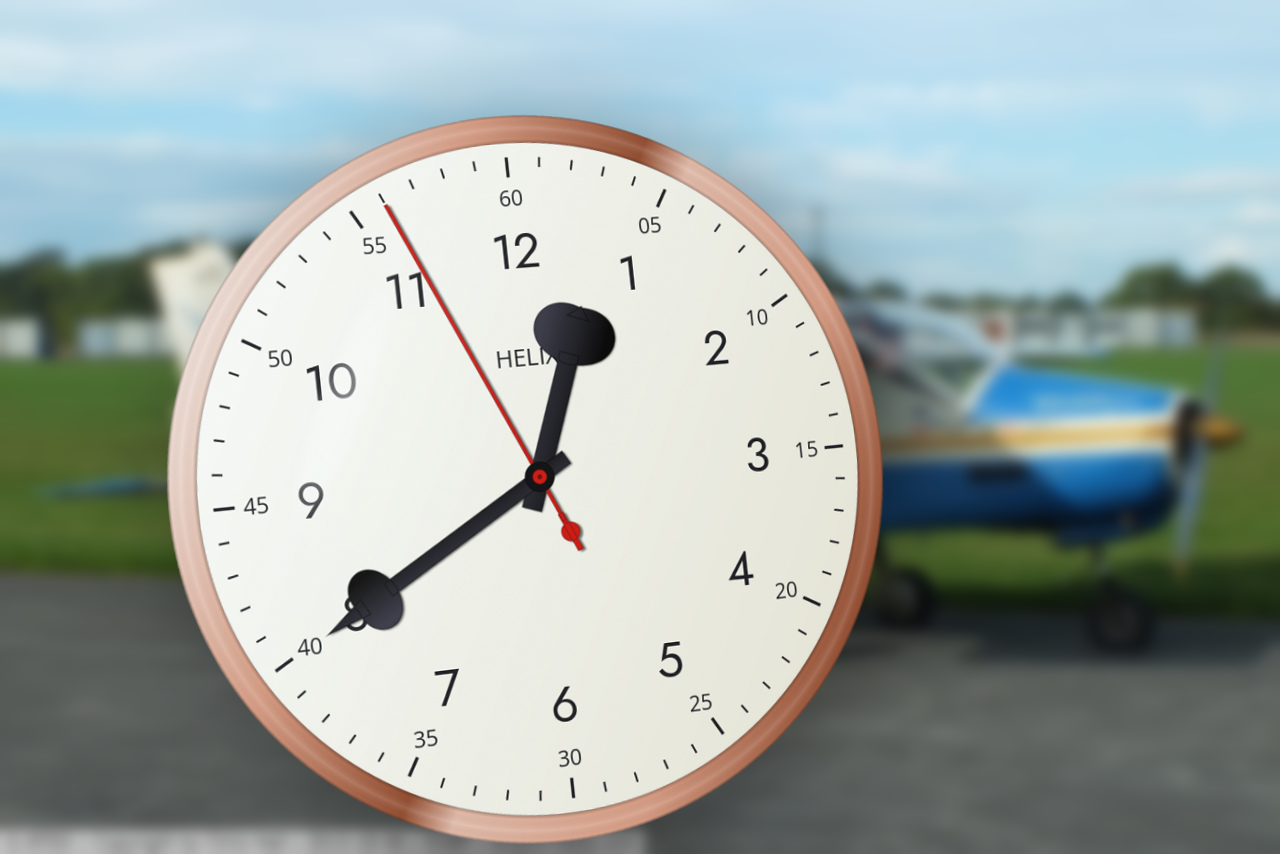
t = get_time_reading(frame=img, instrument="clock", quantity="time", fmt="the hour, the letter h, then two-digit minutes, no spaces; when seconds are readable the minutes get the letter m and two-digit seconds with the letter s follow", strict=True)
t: 12h39m56s
